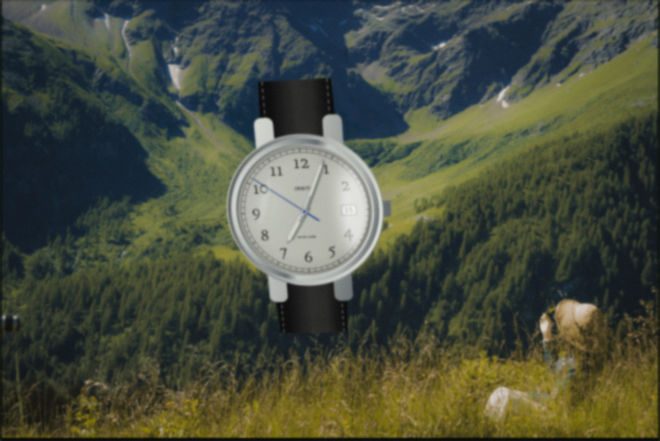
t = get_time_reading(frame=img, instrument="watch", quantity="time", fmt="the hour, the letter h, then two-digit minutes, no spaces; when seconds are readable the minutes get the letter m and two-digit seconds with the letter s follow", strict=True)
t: 7h03m51s
